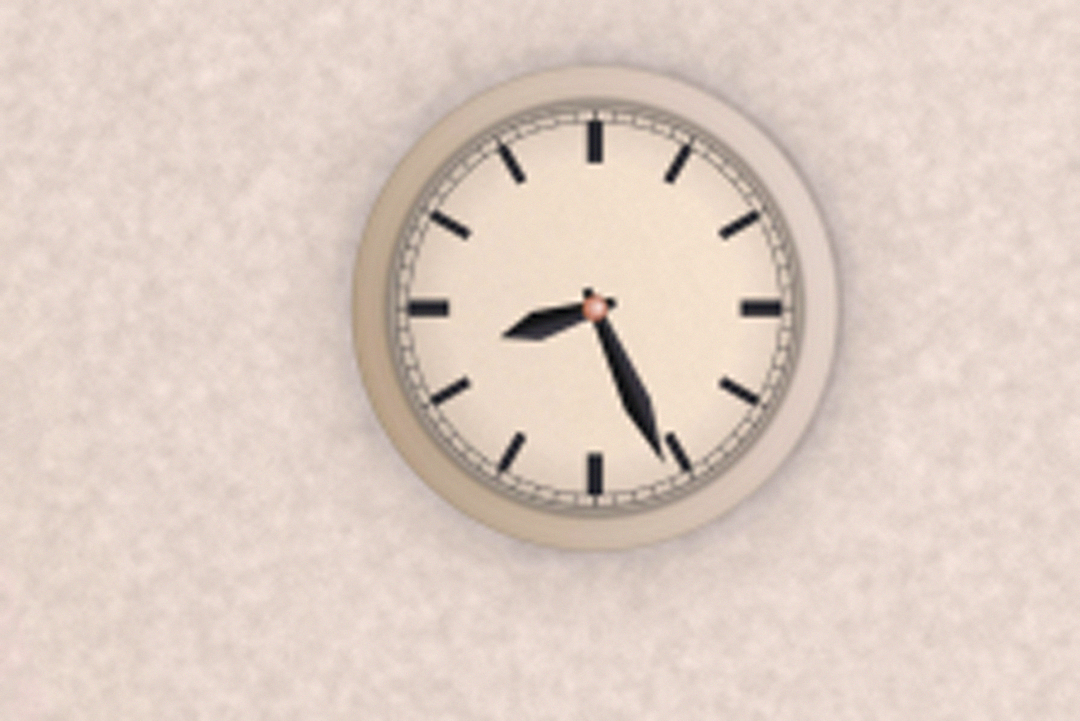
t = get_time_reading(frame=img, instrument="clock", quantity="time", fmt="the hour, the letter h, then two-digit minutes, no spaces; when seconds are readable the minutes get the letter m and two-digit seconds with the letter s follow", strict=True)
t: 8h26
